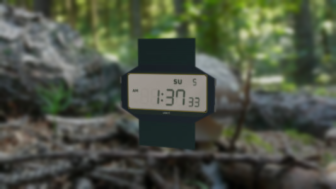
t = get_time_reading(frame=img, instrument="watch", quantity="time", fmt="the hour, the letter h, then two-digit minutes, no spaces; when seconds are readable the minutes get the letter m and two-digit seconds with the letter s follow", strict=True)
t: 1h37m33s
